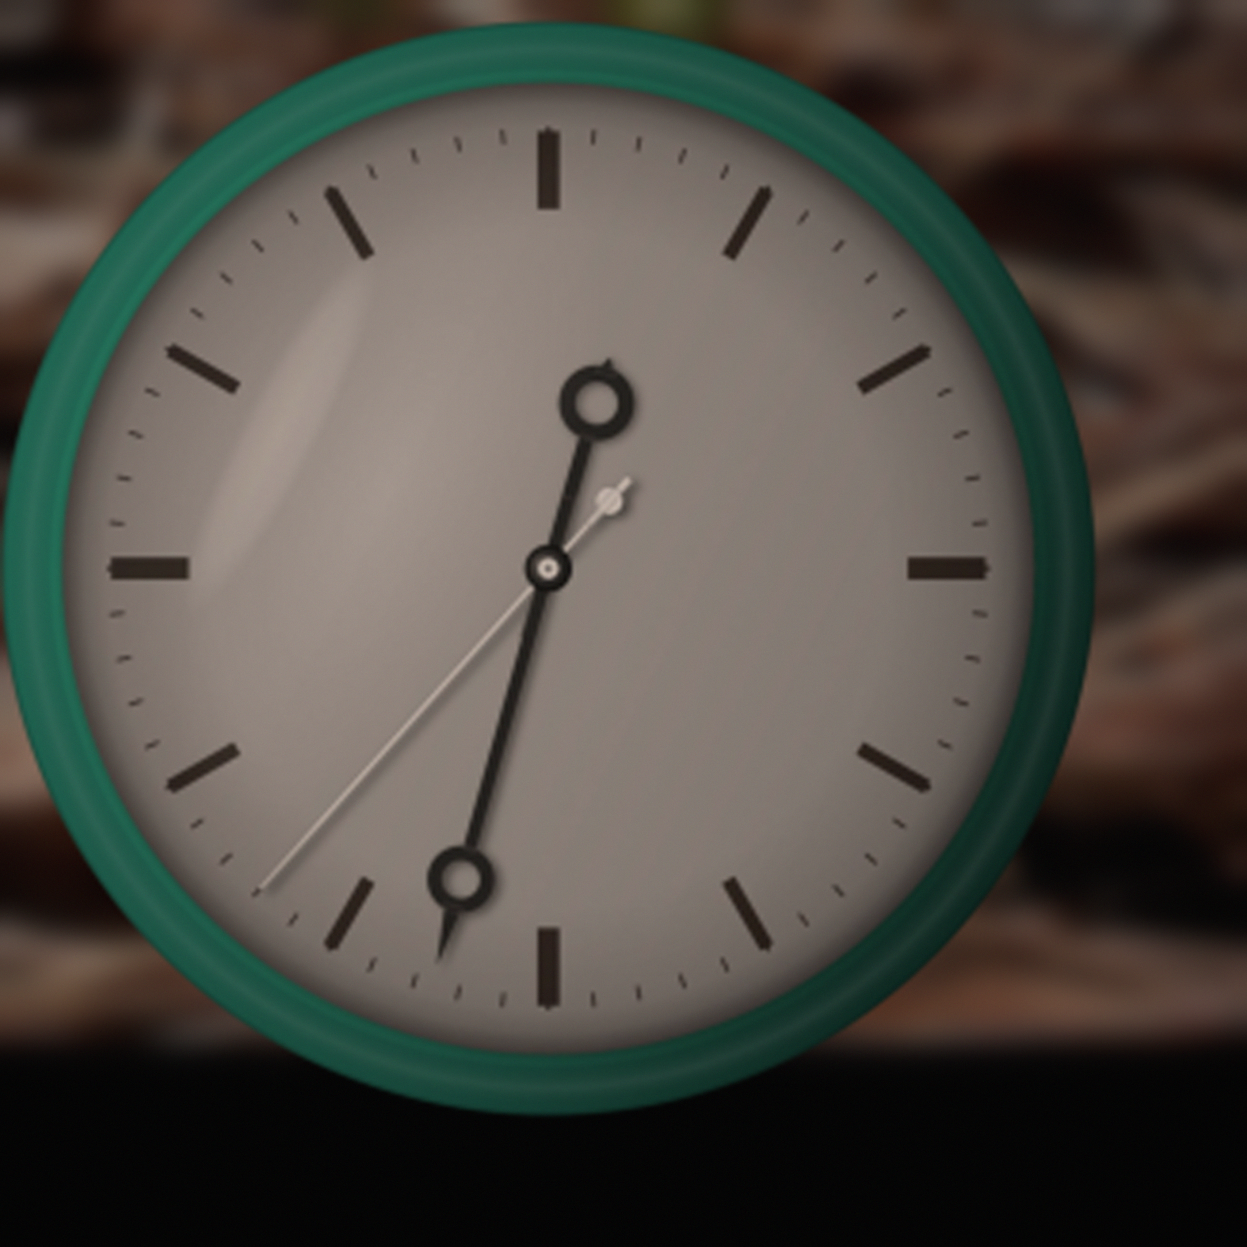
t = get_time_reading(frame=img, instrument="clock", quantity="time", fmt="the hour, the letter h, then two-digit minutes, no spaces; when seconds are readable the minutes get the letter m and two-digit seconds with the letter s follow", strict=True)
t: 12h32m37s
